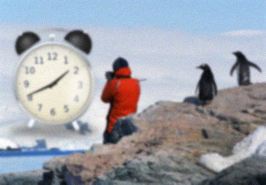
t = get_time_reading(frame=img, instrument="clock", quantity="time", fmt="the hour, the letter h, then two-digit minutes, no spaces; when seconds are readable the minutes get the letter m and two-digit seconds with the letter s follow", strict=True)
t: 1h41
